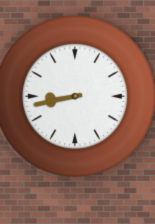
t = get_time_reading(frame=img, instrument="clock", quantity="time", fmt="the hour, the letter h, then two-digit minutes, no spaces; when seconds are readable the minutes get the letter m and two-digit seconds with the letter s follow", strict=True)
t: 8h43
